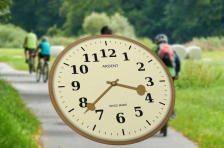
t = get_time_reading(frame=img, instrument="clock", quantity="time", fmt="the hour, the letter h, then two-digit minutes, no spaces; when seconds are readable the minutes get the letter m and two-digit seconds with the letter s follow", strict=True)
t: 3h38
